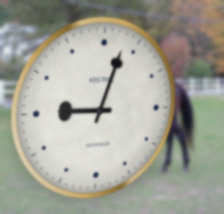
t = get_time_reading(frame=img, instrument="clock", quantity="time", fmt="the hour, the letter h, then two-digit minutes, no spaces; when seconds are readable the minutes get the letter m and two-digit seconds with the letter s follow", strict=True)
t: 9h03
